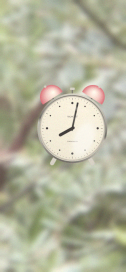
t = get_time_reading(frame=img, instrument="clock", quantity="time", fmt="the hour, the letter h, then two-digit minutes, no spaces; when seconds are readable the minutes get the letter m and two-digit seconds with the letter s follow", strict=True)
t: 8h02
